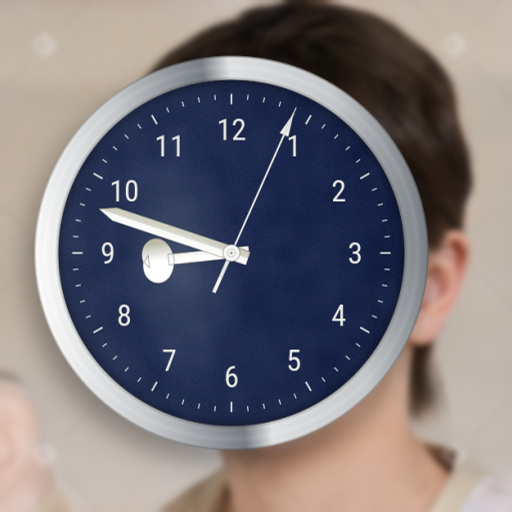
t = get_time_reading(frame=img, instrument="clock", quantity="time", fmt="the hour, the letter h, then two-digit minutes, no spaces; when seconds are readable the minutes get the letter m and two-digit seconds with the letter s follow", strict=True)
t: 8h48m04s
